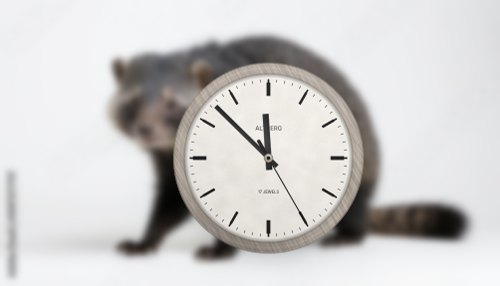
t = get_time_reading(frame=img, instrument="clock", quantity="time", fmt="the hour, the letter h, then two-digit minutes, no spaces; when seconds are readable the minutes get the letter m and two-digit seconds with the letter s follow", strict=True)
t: 11h52m25s
